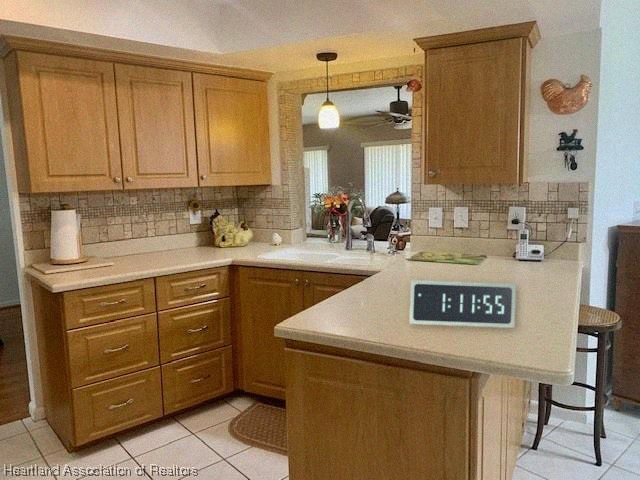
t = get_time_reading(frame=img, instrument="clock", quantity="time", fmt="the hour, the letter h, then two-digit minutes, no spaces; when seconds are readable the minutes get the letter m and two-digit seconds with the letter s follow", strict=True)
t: 1h11m55s
